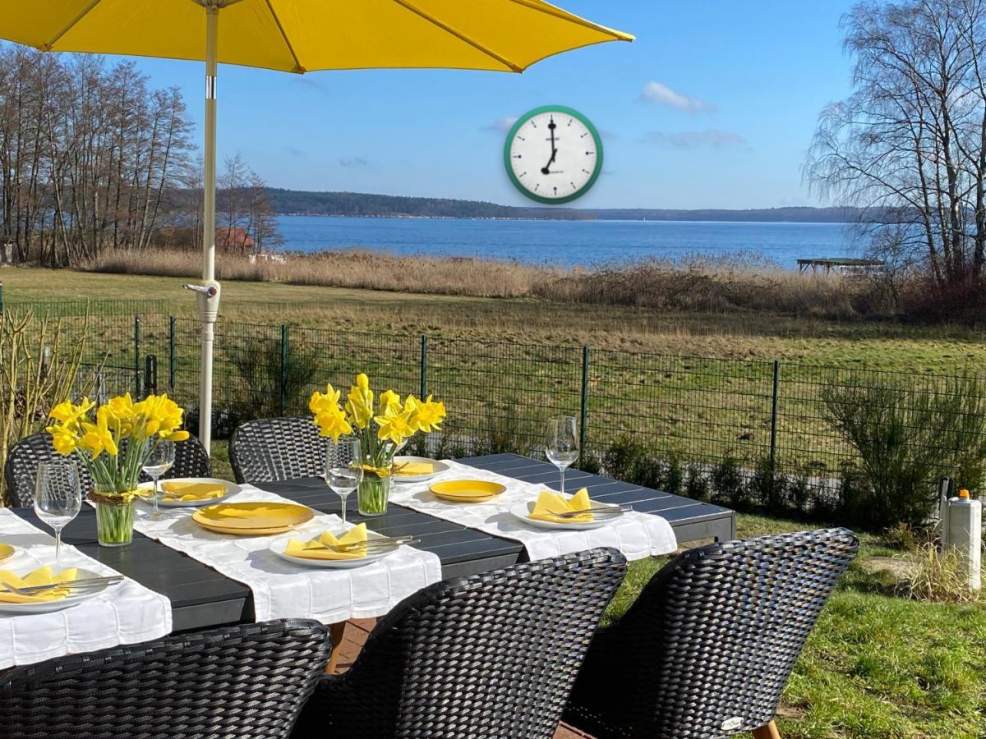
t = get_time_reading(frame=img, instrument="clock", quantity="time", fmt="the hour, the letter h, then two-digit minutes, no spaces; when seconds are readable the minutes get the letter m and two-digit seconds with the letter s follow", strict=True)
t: 7h00
